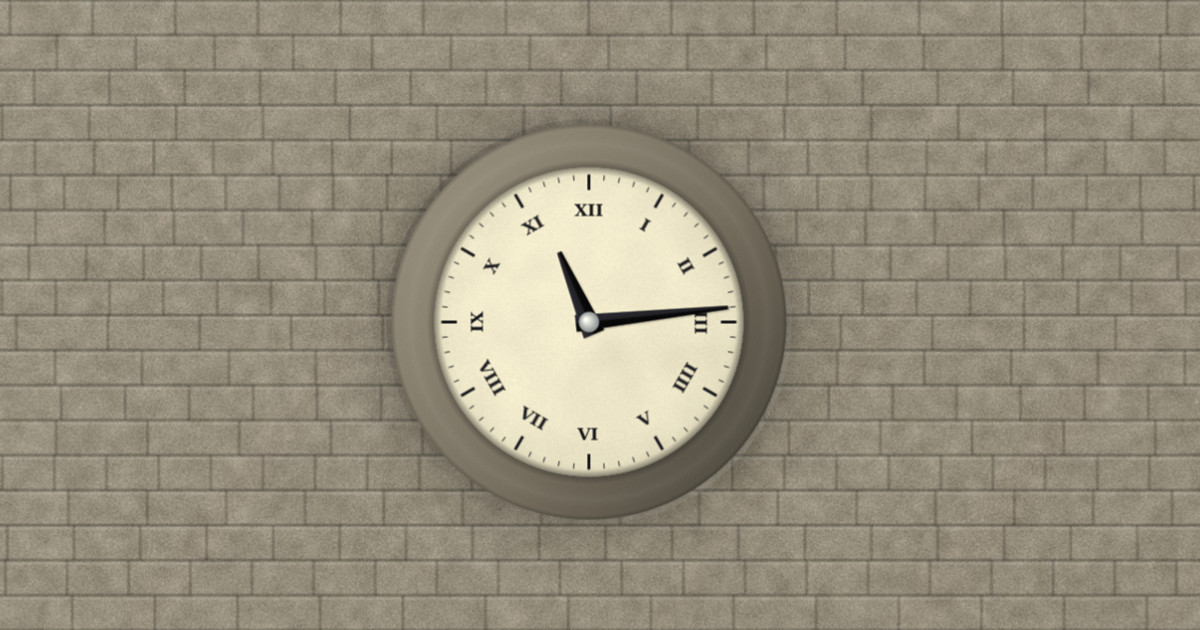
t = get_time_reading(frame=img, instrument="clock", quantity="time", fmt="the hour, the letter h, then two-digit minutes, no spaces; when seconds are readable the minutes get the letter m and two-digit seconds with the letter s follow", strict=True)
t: 11h14
